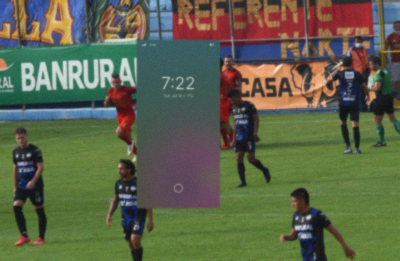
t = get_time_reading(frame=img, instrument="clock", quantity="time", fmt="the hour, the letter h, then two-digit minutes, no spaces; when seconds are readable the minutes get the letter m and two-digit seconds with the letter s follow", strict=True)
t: 7h22
